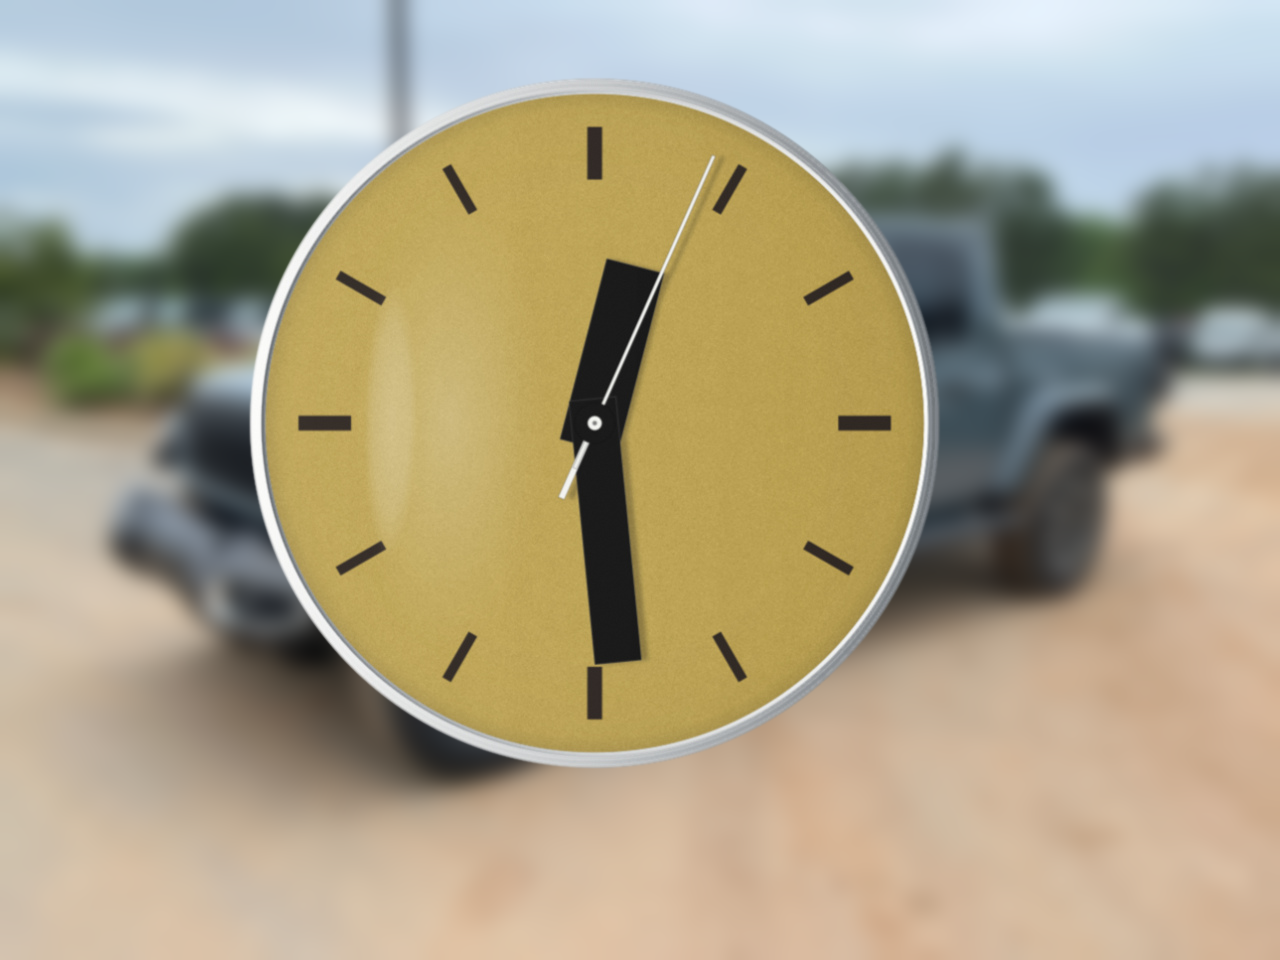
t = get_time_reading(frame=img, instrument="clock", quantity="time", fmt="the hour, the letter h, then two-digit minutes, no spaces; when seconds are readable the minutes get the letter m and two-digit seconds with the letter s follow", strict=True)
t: 12h29m04s
